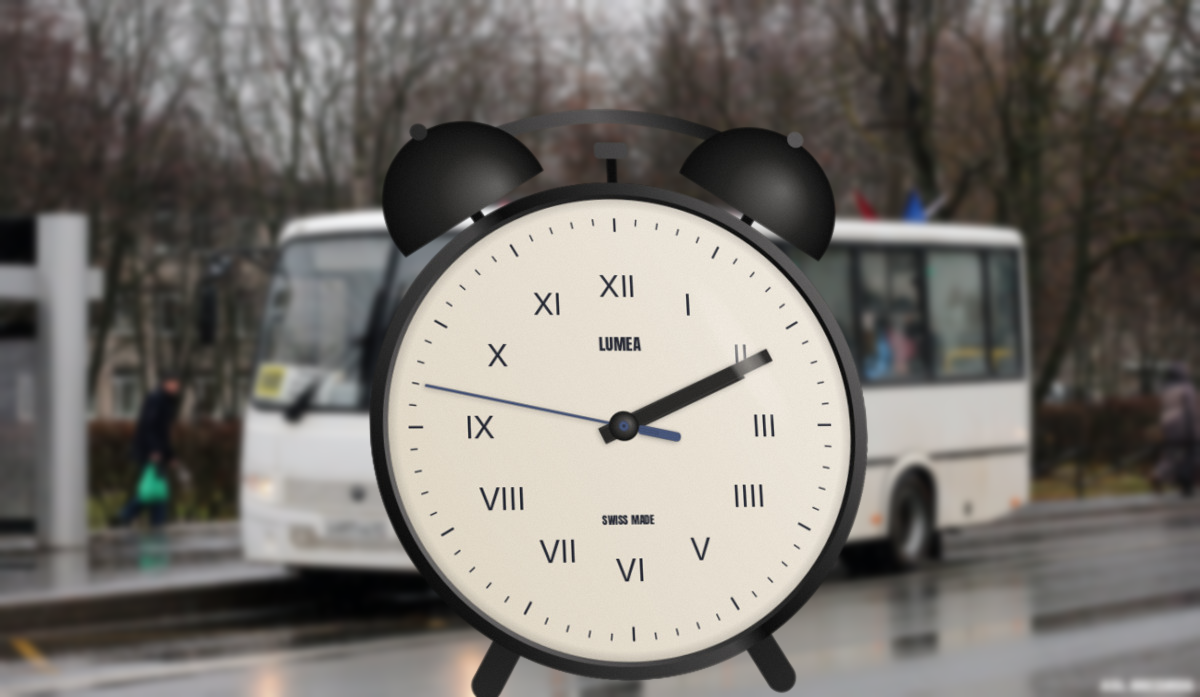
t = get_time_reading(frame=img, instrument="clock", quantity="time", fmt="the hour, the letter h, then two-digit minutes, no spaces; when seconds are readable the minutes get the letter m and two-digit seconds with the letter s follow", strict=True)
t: 2h10m47s
